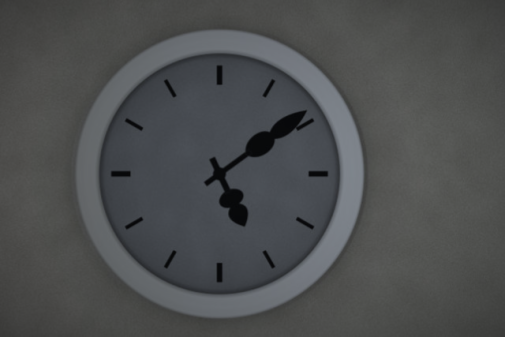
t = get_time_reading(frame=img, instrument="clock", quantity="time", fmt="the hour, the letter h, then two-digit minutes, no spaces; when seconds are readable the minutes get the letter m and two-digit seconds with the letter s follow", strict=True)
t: 5h09
